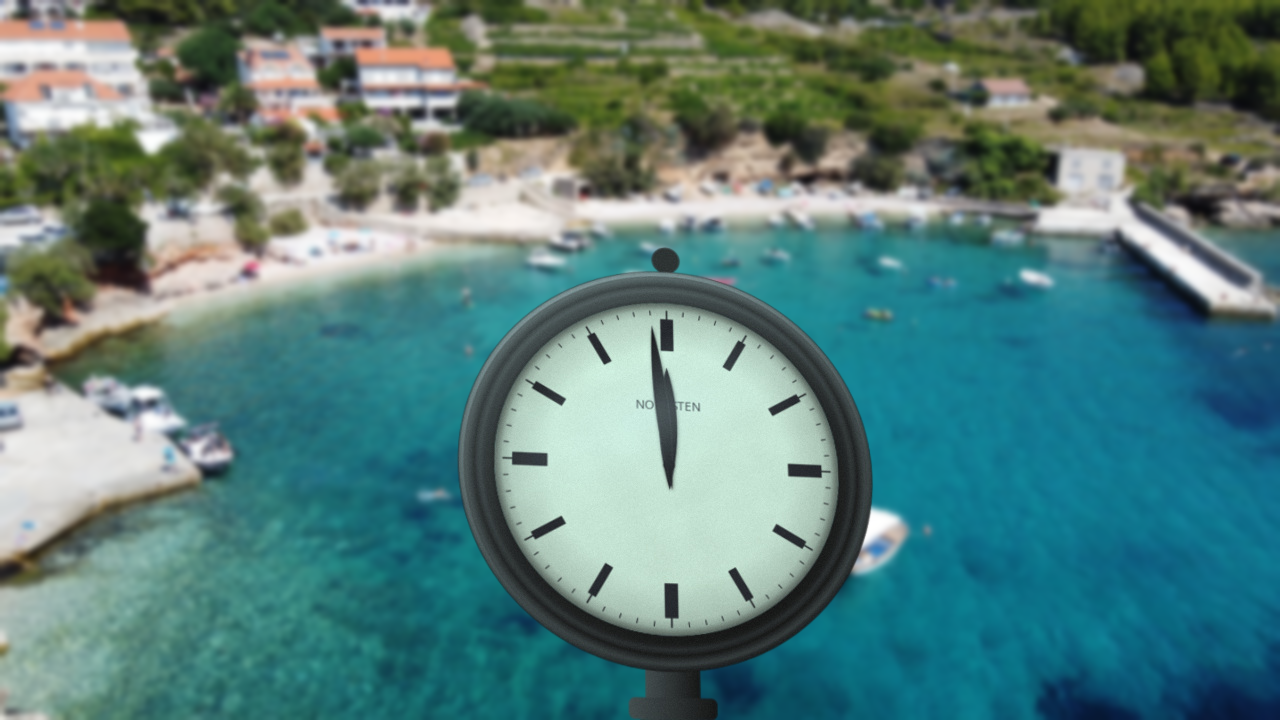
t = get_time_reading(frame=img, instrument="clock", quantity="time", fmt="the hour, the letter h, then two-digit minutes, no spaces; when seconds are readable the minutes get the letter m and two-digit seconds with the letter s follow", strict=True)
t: 11h59
